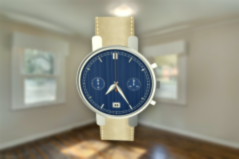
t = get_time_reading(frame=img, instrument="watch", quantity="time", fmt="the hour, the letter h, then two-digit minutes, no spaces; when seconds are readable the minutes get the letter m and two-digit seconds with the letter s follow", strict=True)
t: 7h25
